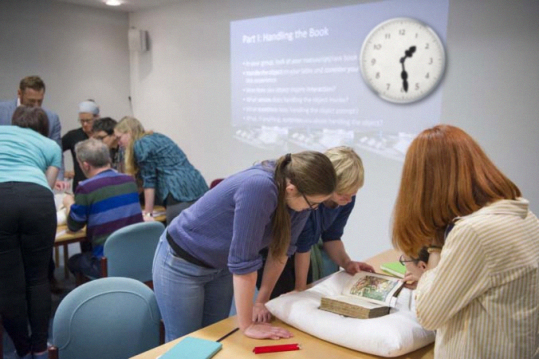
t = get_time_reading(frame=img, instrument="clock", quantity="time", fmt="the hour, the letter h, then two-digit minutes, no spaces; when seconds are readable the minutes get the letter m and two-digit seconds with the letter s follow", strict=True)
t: 1h29
